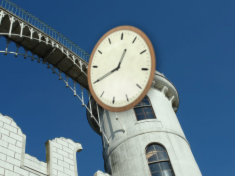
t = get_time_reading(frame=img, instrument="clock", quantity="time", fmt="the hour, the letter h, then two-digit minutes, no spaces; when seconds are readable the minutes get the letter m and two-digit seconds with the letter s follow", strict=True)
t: 12h40
